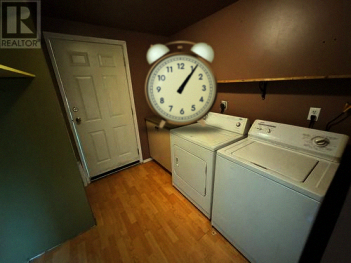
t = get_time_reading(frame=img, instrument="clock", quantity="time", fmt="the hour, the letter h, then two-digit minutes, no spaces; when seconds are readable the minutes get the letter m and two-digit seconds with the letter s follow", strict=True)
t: 1h06
